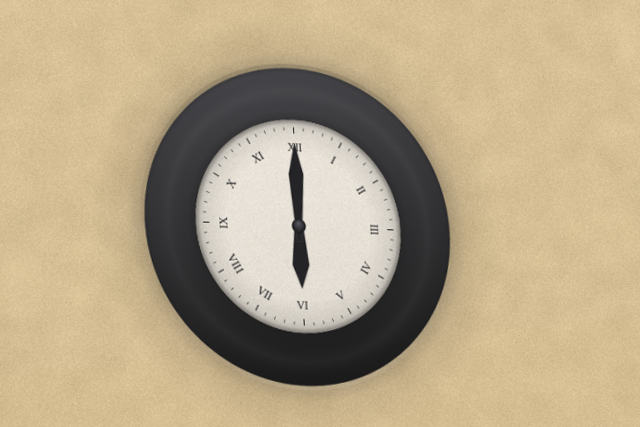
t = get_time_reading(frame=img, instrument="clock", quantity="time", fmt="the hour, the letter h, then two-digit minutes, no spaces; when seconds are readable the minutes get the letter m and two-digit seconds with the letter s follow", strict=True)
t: 6h00
